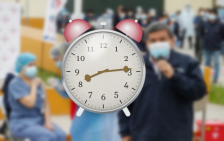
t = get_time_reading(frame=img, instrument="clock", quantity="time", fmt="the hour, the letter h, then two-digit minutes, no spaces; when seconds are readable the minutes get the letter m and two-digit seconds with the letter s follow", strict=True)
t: 8h14
